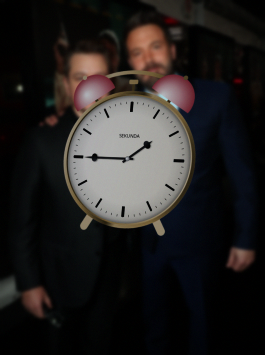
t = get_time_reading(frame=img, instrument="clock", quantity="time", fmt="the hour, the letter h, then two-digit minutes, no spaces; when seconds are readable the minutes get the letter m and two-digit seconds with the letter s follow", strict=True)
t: 1h45
